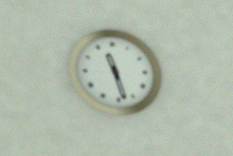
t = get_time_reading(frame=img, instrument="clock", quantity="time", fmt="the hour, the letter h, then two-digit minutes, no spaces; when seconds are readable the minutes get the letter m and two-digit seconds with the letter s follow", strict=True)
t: 11h28
